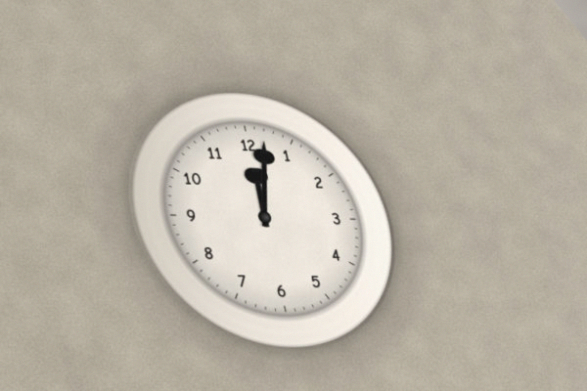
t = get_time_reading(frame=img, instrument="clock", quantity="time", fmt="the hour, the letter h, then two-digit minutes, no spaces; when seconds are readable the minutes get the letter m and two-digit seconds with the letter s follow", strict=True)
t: 12h02
